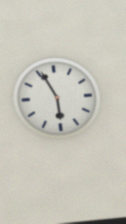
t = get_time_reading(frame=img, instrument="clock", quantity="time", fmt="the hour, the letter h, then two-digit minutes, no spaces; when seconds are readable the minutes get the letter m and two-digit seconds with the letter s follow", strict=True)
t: 5h56
